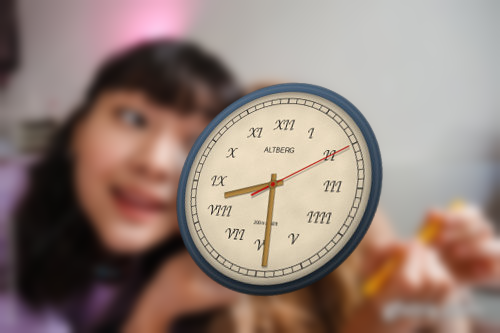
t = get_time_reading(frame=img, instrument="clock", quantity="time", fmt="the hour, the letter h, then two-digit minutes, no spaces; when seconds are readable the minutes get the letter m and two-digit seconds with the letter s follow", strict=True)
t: 8h29m10s
